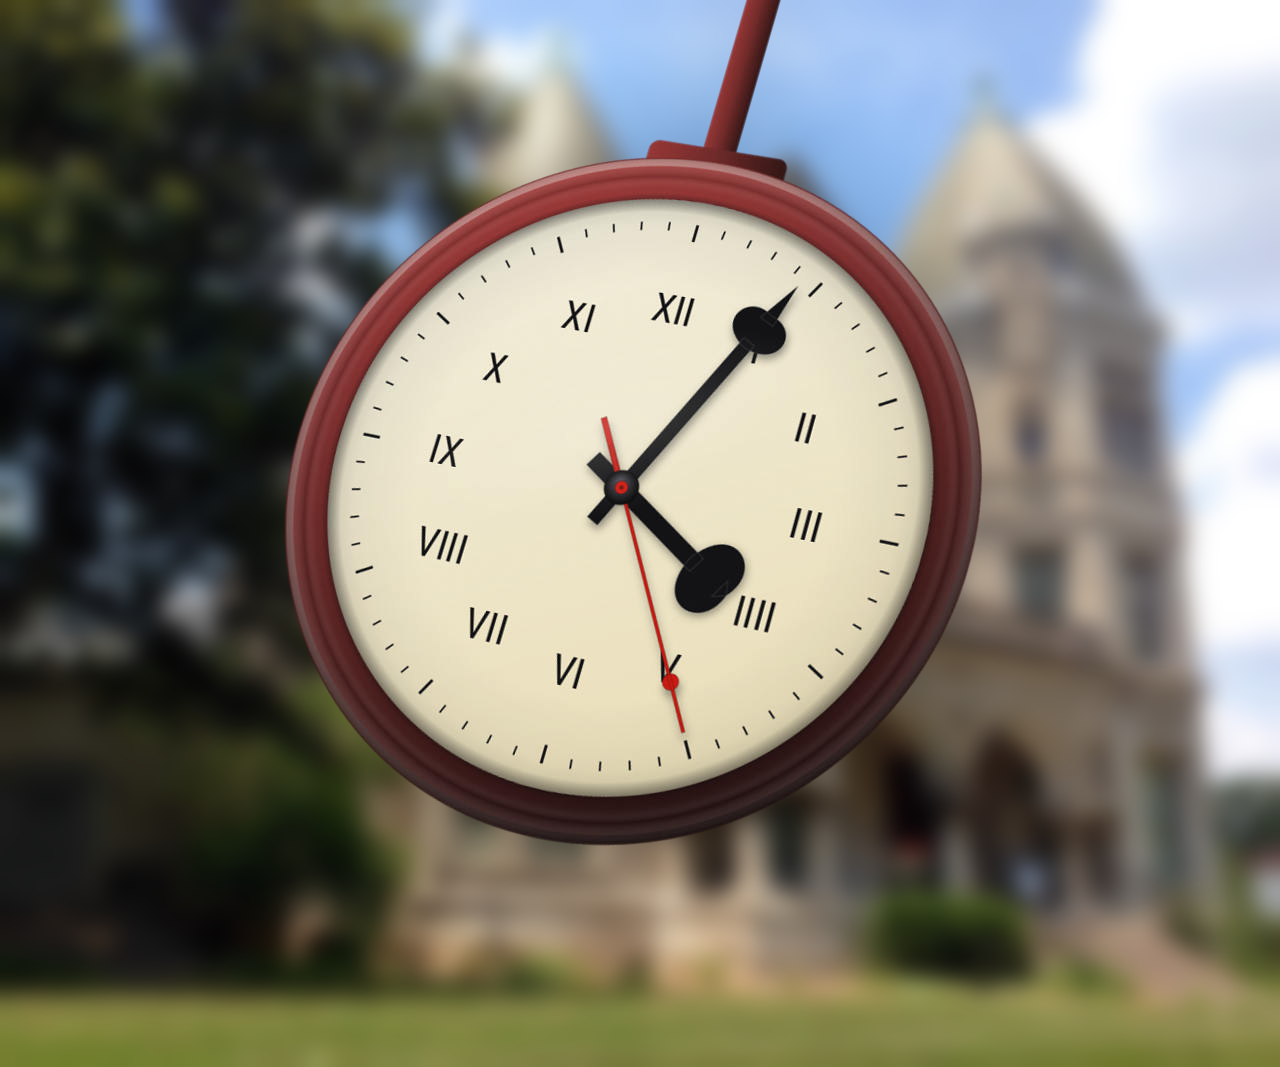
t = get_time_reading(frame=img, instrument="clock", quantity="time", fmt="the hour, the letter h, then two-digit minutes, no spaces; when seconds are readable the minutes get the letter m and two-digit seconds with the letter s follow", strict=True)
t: 4h04m25s
